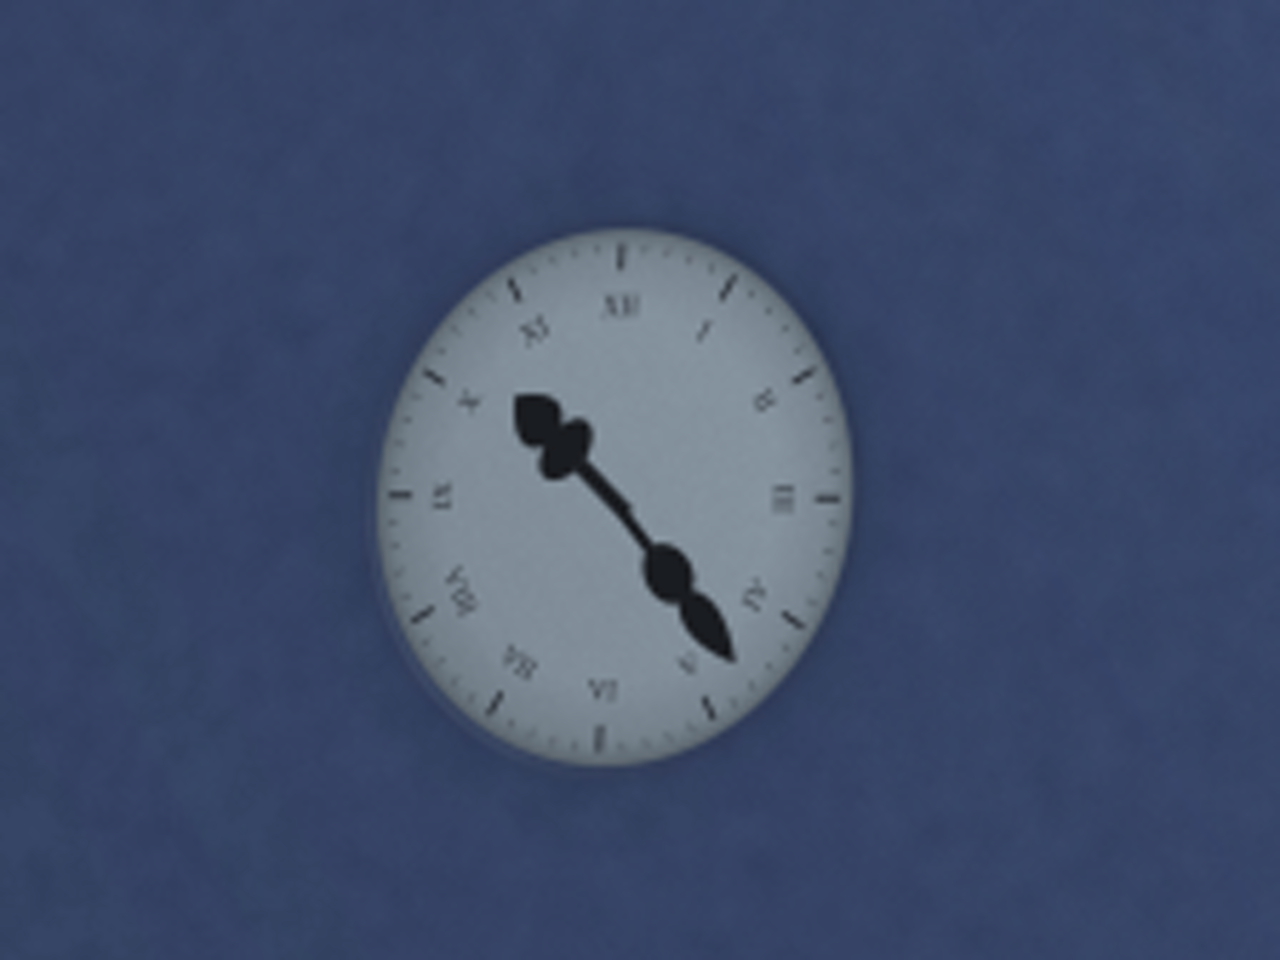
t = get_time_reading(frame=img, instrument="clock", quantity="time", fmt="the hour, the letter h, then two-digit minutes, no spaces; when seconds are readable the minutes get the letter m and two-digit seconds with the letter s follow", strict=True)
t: 10h23
